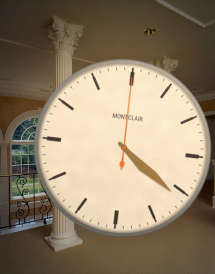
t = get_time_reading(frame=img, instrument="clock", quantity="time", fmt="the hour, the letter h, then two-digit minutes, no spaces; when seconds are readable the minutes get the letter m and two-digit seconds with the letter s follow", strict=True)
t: 4h21m00s
